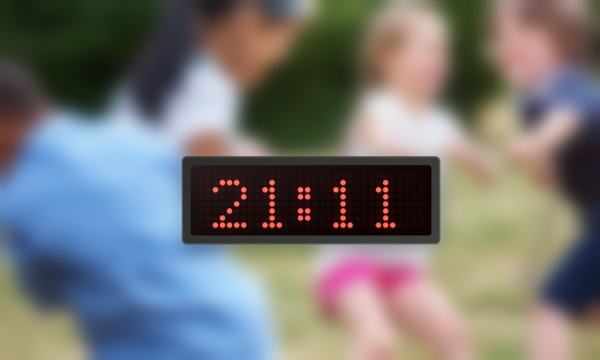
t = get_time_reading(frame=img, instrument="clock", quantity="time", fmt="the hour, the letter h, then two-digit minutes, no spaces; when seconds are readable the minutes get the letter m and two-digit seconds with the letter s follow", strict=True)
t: 21h11
